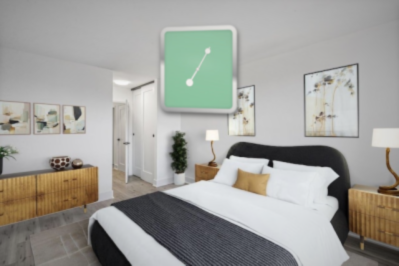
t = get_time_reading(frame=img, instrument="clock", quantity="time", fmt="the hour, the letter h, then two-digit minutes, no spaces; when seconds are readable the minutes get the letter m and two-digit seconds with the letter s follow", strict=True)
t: 7h05
